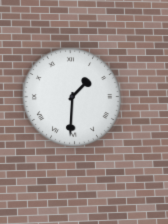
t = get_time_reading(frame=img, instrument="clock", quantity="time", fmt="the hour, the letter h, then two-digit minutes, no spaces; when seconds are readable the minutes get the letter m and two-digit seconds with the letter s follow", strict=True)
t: 1h31
